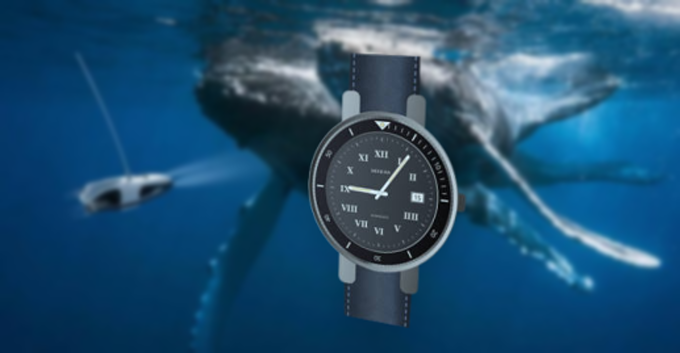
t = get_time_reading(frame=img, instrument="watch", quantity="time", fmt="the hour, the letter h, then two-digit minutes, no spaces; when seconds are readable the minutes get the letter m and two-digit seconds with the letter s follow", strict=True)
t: 9h06
